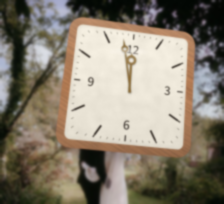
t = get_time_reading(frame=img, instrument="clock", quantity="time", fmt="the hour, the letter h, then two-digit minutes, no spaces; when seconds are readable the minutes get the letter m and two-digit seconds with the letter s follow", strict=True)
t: 11h58
